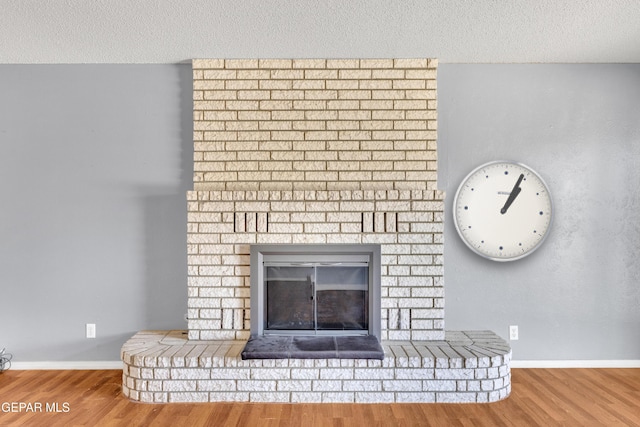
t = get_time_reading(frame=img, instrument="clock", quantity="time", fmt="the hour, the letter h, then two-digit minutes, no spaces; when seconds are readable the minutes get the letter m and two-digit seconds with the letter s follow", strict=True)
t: 1h04
